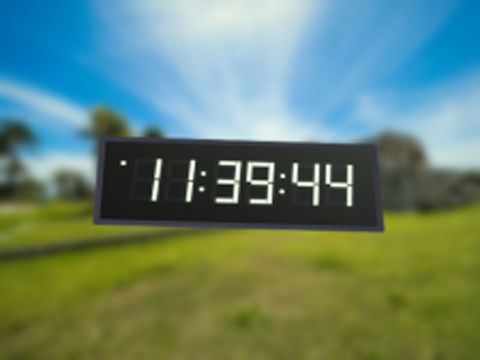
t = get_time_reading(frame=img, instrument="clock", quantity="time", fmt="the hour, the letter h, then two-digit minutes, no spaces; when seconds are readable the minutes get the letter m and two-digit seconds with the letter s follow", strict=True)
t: 11h39m44s
